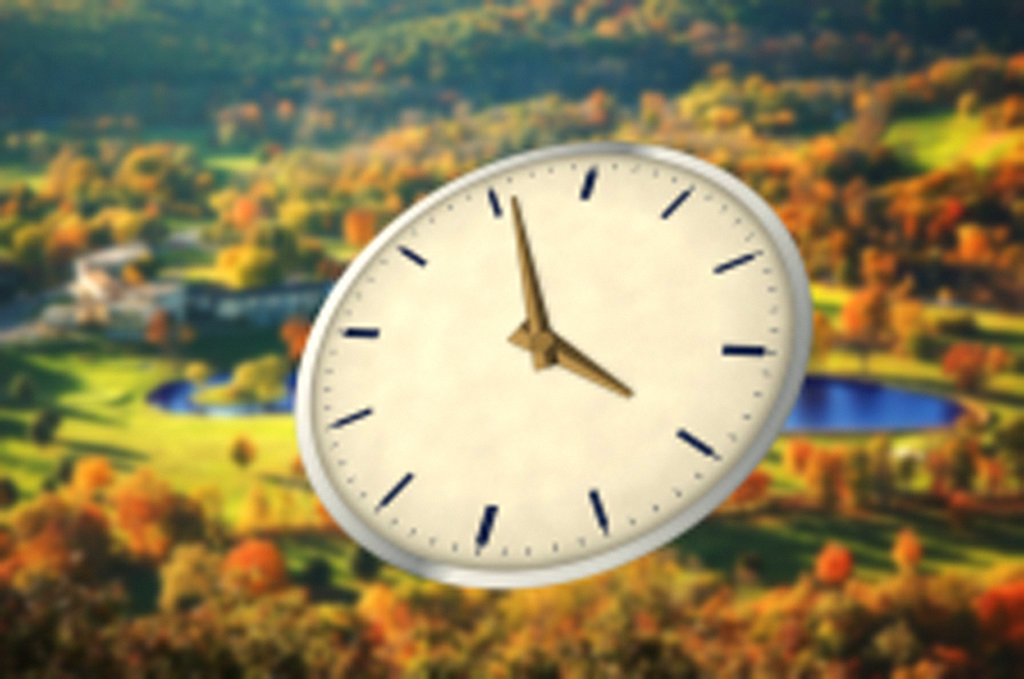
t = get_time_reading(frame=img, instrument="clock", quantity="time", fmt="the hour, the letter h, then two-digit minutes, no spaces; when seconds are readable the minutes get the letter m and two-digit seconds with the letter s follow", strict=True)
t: 3h56
